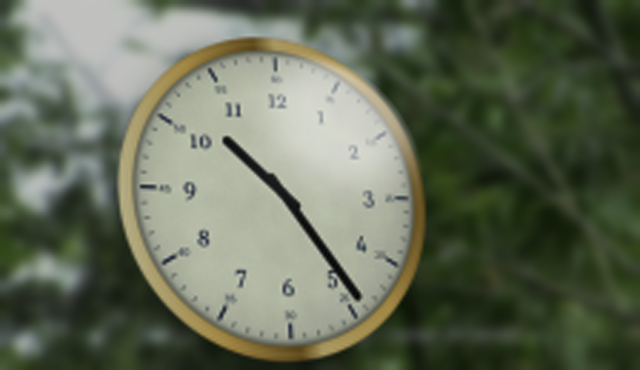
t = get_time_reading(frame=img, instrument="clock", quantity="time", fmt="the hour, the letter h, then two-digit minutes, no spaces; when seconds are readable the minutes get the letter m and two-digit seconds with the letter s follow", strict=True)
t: 10h24
